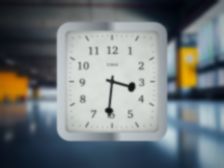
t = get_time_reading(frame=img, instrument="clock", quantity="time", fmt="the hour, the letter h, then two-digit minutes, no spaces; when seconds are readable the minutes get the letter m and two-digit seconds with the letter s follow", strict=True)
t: 3h31
